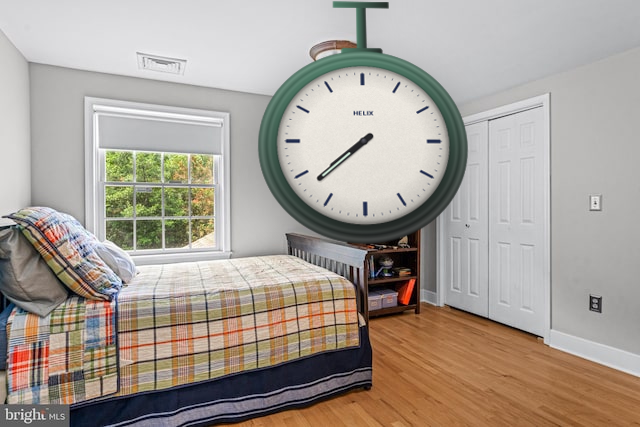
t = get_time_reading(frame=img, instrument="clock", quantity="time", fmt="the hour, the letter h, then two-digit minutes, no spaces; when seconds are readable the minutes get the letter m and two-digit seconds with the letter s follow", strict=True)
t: 7h38
